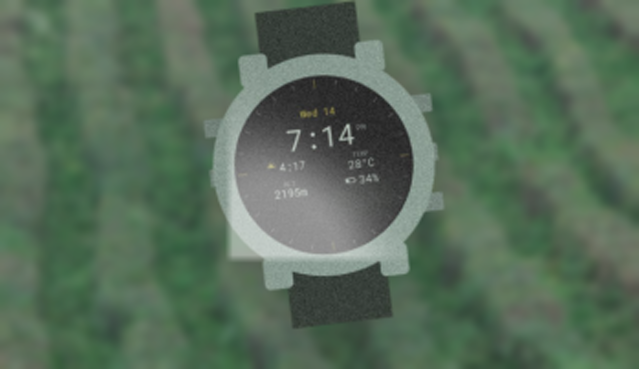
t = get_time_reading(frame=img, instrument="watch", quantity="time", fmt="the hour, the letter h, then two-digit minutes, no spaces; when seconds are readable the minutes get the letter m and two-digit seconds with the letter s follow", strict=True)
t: 7h14
